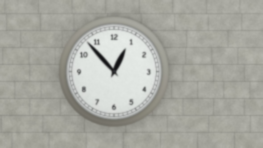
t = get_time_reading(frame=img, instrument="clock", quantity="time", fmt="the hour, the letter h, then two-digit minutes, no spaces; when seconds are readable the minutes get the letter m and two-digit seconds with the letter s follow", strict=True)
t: 12h53
